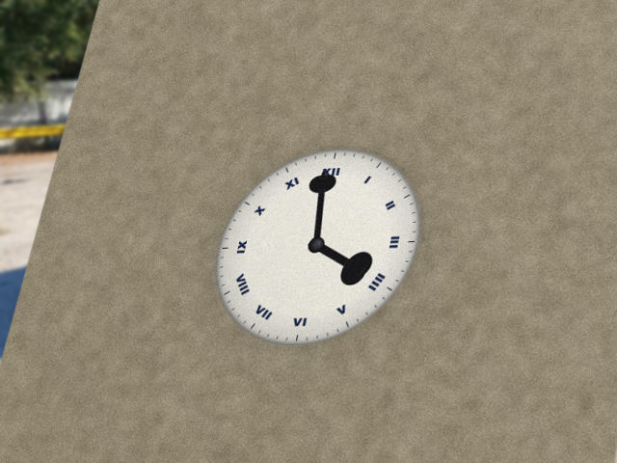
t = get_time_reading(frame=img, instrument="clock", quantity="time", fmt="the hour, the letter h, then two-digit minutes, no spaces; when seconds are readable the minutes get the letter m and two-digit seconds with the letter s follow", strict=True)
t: 3h59
